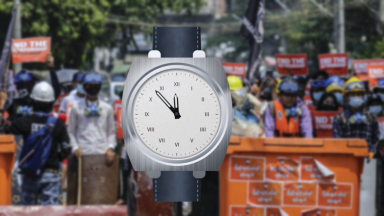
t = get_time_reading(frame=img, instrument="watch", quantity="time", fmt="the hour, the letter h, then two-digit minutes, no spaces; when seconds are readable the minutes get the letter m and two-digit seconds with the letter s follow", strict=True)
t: 11h53
